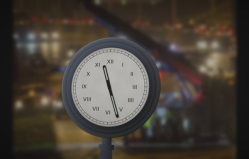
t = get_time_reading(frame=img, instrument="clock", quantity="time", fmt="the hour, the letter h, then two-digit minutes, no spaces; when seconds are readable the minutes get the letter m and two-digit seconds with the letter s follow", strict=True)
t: 11h27
